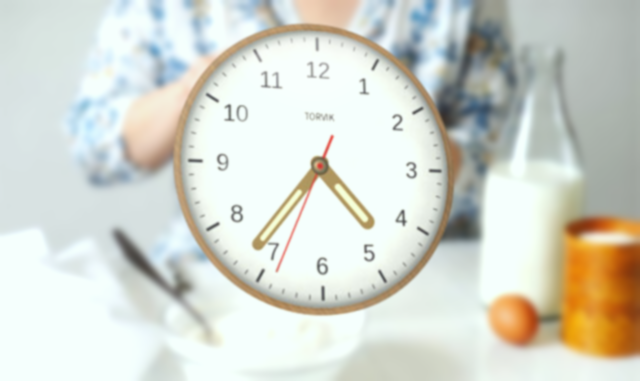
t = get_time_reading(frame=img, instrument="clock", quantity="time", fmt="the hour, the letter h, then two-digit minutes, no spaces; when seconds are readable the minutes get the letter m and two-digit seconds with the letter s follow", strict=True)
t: 4h36m34s
